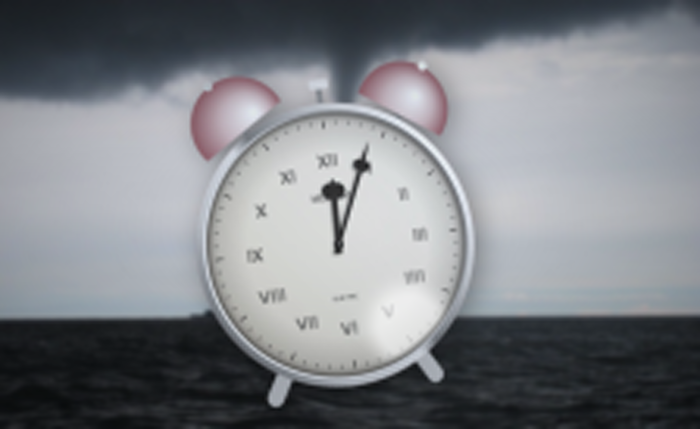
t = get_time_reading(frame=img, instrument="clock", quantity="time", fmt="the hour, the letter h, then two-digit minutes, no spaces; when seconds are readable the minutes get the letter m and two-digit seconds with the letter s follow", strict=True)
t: 12h04
